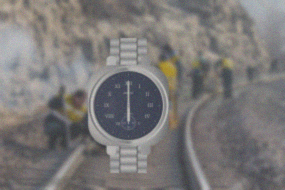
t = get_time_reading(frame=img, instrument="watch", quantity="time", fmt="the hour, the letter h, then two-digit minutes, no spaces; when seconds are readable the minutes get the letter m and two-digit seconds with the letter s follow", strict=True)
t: 6h00
